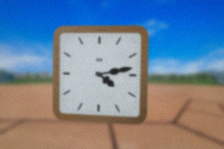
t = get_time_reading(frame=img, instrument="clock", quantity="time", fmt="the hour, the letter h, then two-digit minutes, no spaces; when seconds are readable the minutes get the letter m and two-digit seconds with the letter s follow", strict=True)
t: 4h13
